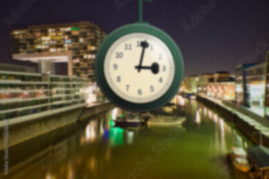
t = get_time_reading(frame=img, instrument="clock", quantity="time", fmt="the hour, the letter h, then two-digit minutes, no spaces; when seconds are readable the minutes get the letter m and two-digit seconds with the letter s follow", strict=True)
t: 3h02
